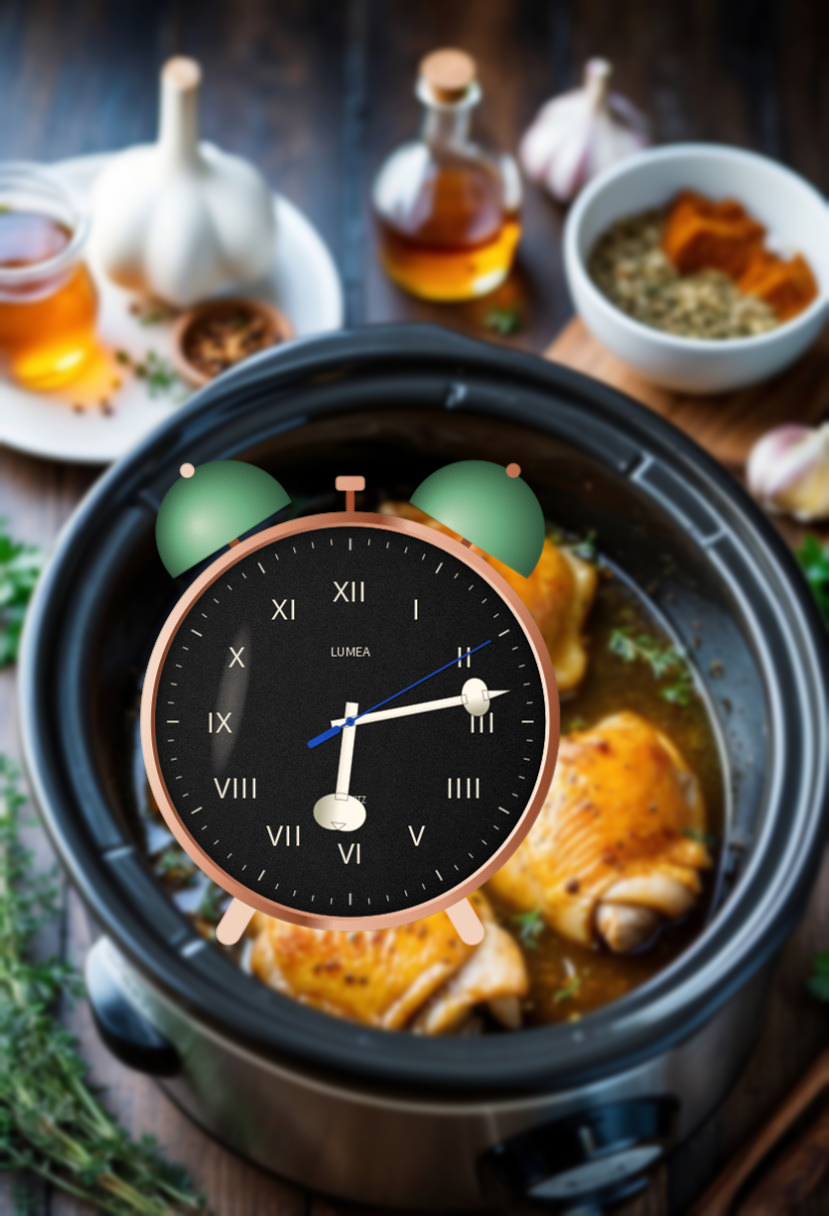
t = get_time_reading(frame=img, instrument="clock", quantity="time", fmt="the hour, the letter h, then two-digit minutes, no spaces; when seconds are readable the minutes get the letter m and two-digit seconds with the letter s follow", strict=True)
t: 6h13m10s
